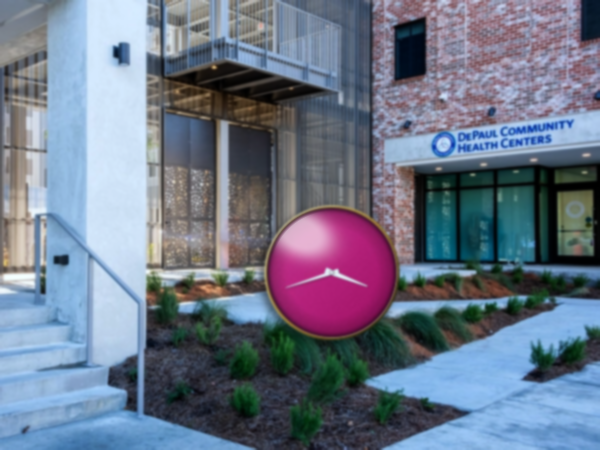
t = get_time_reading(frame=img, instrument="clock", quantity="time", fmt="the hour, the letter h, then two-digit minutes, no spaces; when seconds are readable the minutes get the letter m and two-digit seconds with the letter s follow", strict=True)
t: 3h42
